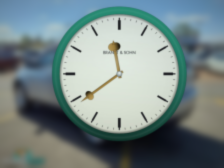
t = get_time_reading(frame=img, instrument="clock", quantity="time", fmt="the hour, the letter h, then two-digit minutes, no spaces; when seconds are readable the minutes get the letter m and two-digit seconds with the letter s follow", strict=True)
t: 11h39
